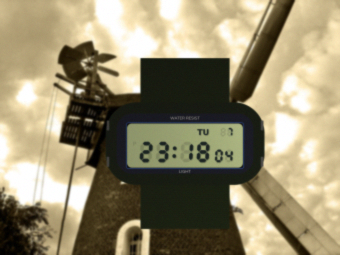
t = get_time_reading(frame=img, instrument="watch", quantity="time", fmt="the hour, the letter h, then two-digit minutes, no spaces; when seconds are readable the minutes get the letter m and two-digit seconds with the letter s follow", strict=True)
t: 23h18m04s
